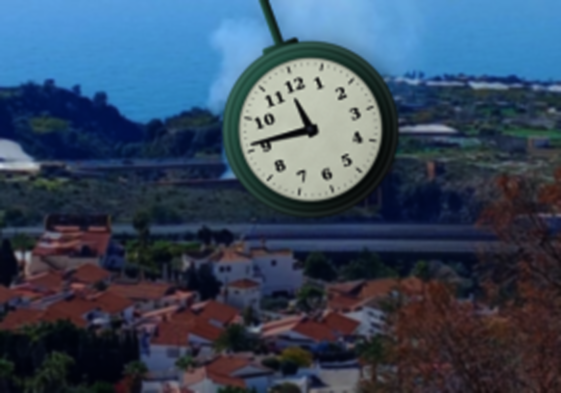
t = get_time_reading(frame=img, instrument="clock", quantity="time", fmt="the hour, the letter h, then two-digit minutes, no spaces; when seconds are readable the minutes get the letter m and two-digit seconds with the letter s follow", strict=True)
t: 11h46
